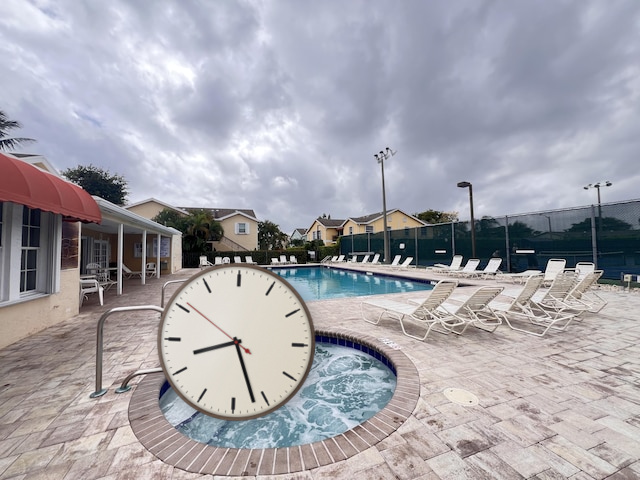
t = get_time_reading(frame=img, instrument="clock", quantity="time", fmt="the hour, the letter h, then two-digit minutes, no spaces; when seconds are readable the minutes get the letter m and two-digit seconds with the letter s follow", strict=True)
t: 8h26m51s
